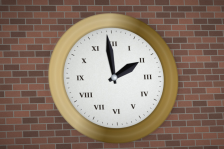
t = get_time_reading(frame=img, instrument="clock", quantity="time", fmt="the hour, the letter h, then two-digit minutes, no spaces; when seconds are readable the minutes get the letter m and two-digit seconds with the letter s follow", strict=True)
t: 1h59
